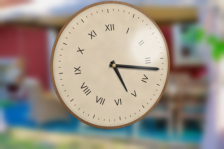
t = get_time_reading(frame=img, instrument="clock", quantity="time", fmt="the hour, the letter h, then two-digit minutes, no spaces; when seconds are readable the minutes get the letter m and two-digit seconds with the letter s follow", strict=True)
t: 5h17
